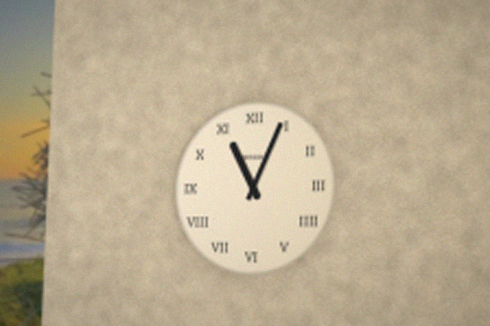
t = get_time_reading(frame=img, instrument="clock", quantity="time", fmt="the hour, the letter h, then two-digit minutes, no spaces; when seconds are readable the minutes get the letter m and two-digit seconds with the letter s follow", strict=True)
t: 11h04
